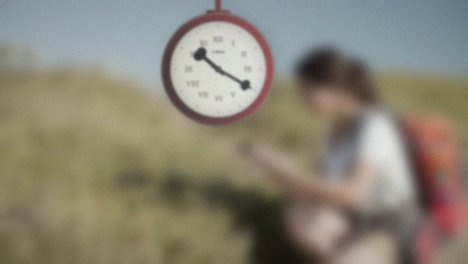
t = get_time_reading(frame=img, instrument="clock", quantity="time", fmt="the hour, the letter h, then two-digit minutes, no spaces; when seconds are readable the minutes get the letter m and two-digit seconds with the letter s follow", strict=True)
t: 10h20
